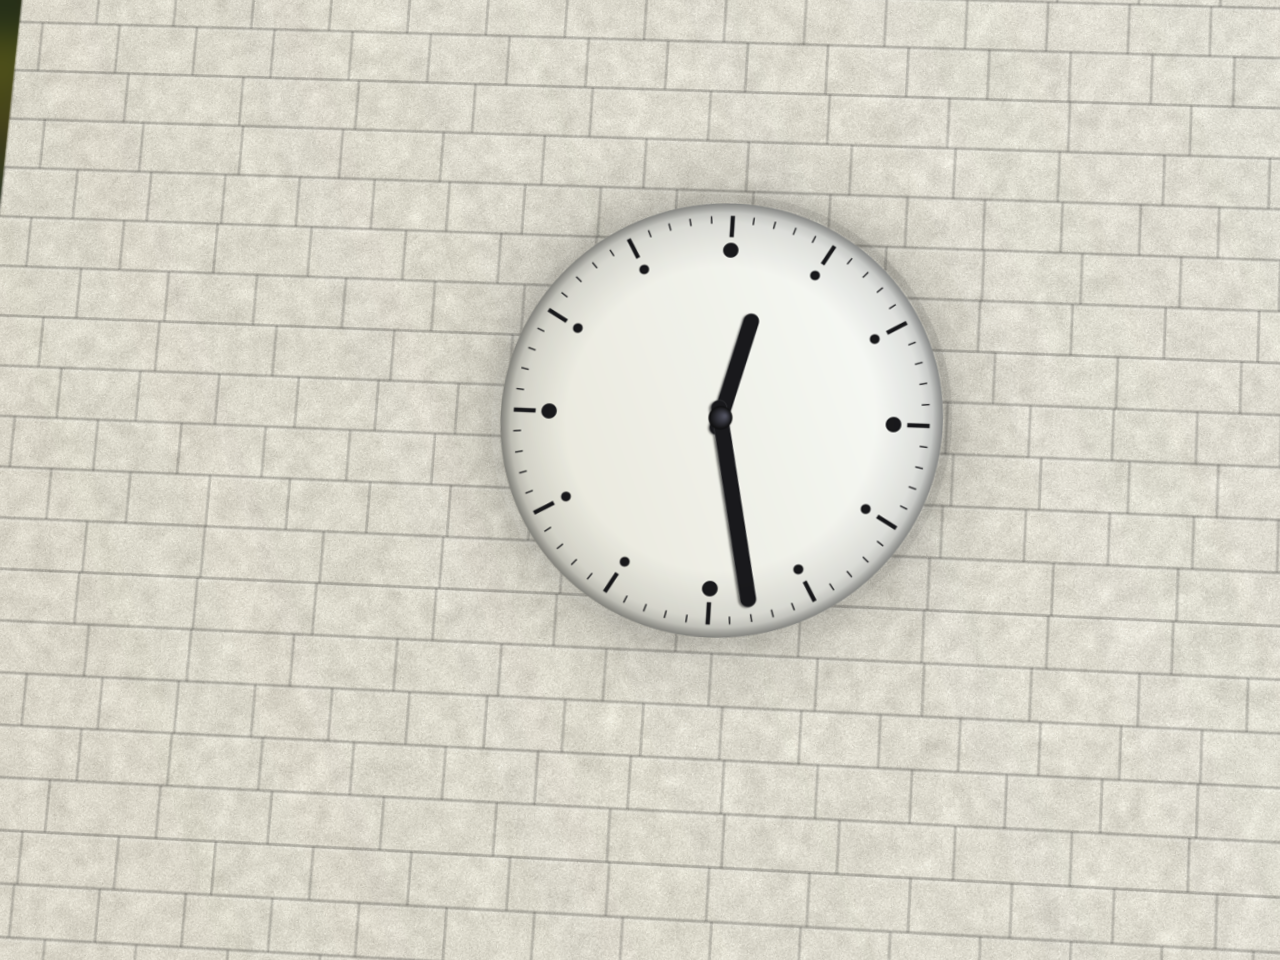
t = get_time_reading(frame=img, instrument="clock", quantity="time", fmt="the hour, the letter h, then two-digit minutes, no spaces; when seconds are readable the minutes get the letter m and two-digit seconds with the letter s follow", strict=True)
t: 12h28
